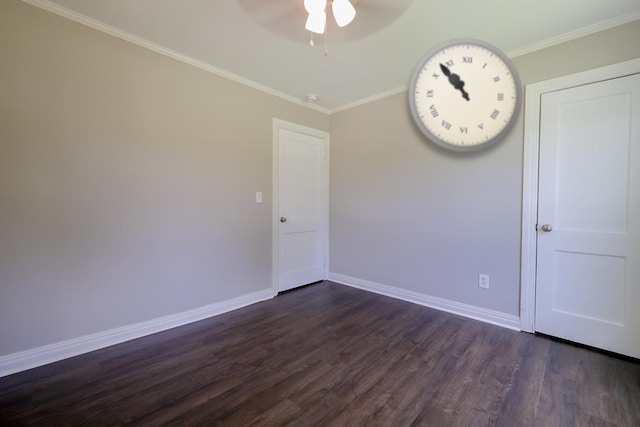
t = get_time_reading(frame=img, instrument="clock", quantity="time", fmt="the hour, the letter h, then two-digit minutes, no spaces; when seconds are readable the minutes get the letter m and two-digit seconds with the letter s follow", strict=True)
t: 10h53
